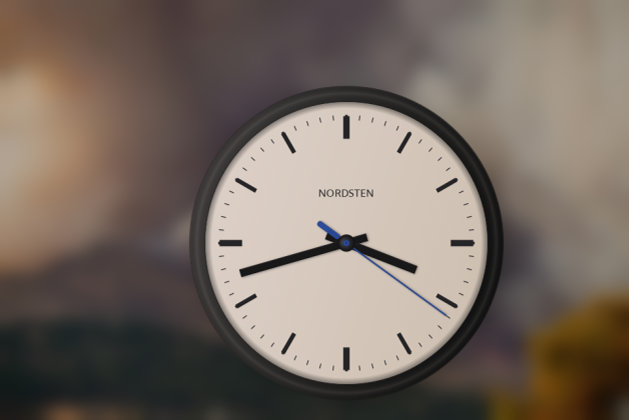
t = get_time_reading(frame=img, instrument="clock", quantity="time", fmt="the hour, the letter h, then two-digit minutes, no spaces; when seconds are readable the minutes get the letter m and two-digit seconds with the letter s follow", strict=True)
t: 3h42m21s
